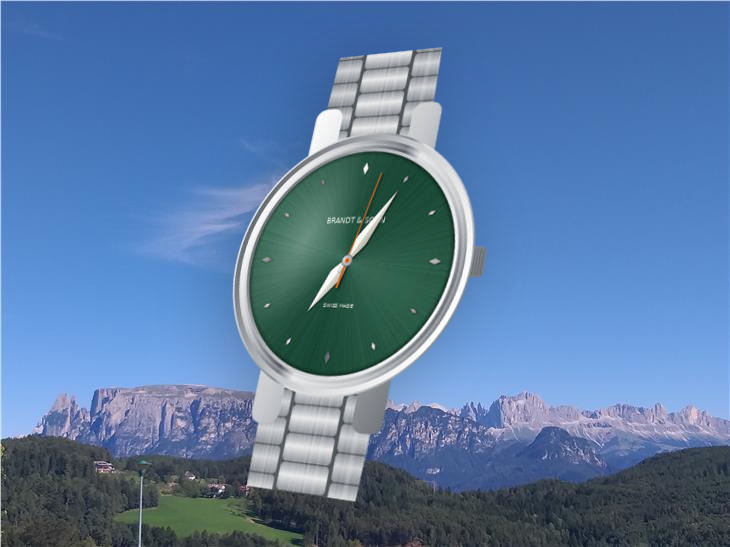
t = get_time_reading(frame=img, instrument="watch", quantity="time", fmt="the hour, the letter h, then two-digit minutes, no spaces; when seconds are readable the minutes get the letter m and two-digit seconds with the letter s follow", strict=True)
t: 7h05m02s
